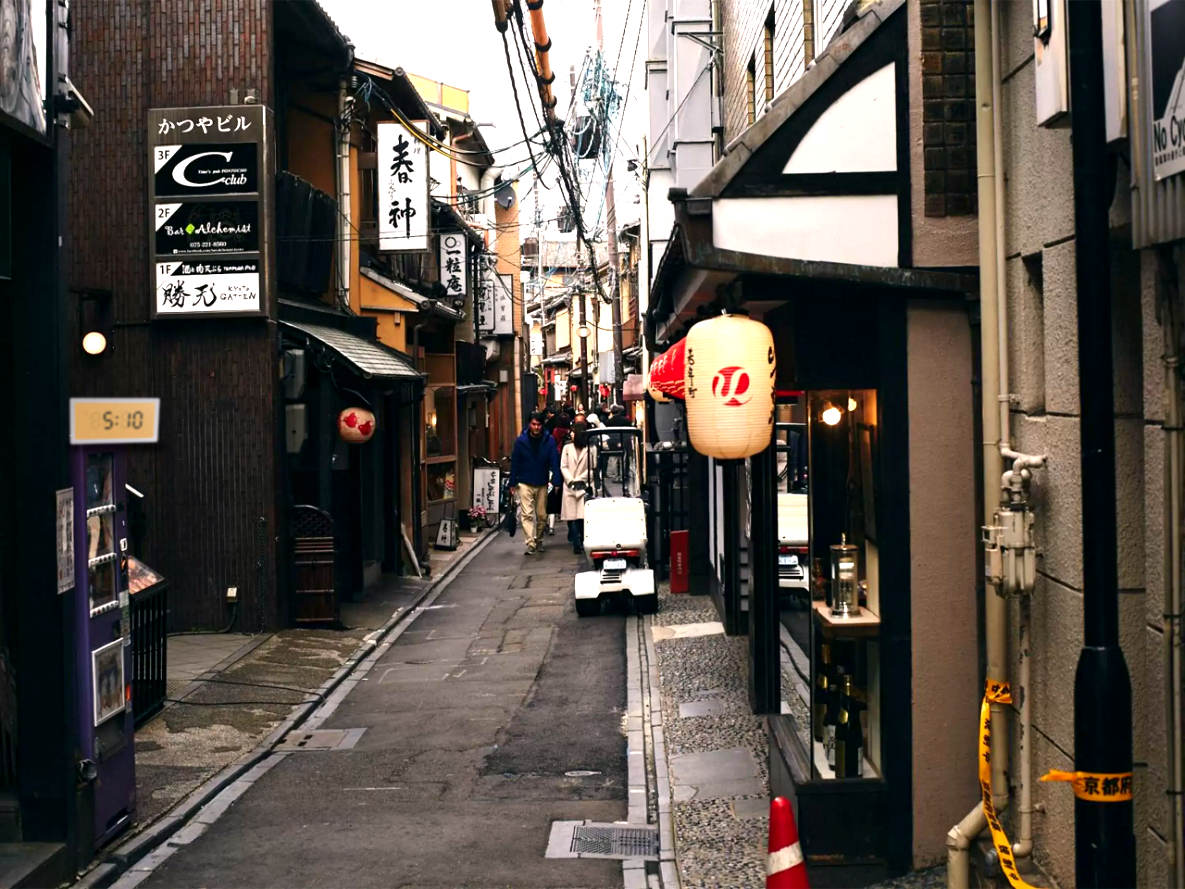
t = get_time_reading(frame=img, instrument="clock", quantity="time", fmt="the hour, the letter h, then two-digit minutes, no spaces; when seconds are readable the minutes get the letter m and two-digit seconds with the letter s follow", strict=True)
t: 5h10
